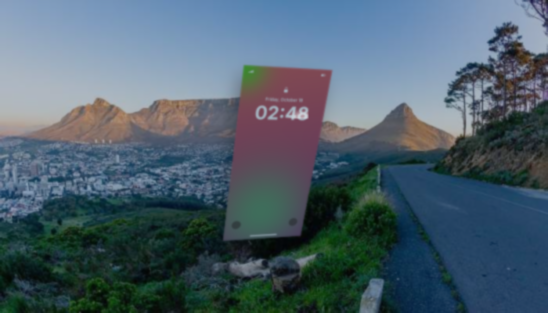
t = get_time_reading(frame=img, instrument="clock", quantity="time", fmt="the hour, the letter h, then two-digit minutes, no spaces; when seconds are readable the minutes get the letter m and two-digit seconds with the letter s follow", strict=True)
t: 2h48
